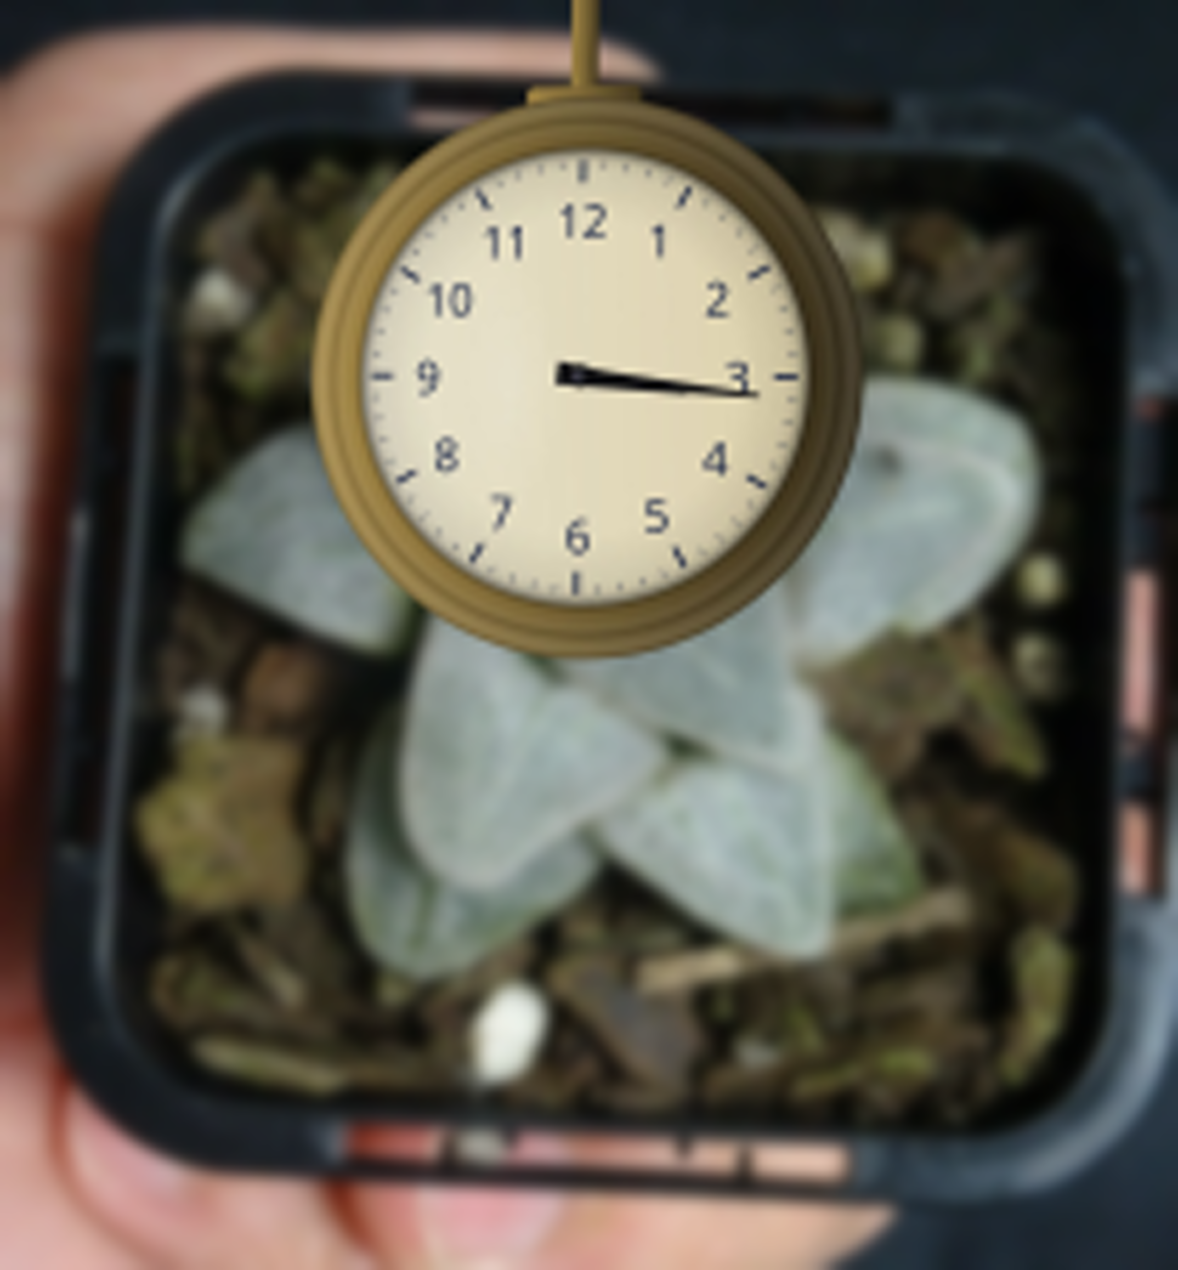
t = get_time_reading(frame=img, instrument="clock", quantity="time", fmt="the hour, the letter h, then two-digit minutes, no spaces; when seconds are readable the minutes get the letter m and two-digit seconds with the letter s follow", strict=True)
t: 3h16
